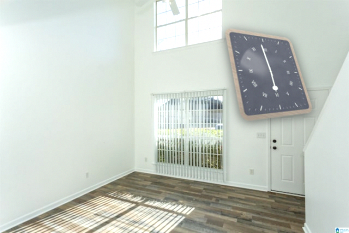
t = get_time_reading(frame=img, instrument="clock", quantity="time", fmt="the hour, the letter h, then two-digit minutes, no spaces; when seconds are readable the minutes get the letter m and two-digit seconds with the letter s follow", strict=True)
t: 5h59
